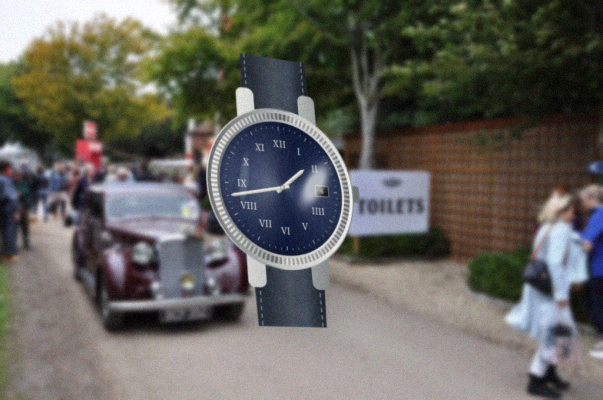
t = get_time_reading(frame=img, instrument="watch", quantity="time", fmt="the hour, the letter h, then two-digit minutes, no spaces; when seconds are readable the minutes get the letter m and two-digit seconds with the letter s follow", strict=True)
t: 1h43
